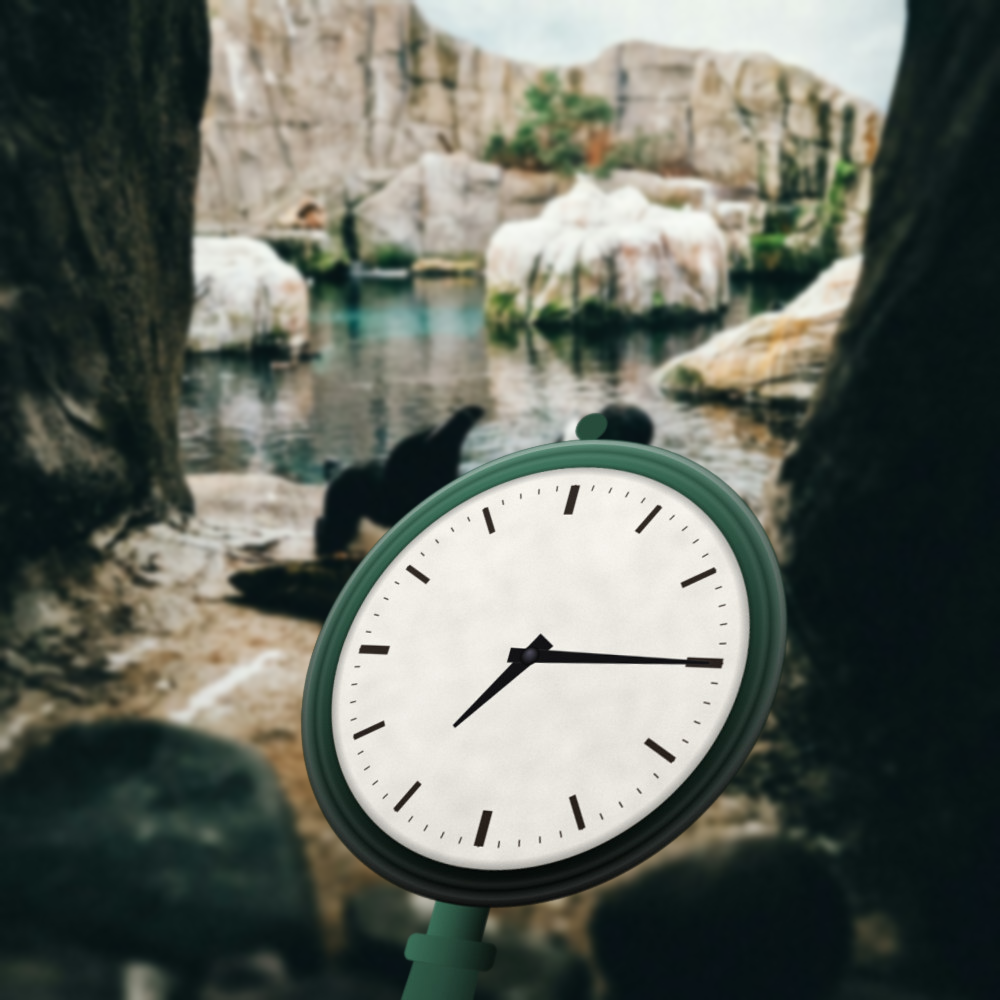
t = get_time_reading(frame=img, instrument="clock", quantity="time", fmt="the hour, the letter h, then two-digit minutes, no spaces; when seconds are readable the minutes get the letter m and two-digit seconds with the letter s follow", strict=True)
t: 7h15
